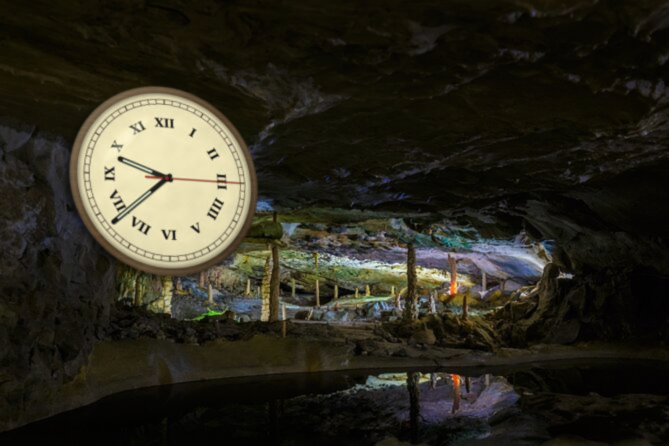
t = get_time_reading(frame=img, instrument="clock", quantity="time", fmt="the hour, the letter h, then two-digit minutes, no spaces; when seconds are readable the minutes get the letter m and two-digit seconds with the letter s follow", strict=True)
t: 9h38m15s
